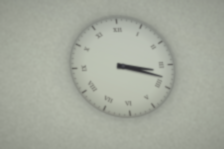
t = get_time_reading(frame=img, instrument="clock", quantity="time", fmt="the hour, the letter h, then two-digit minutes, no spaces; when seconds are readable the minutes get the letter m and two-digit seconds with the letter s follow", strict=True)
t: 3h18
